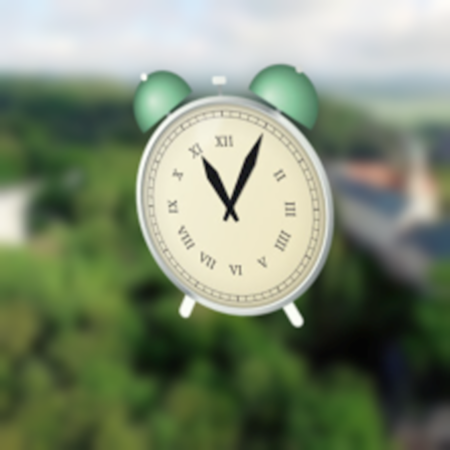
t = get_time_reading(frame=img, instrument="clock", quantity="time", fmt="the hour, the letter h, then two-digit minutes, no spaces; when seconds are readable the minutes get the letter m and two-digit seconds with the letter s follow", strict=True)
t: 11h05
